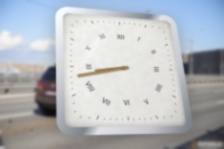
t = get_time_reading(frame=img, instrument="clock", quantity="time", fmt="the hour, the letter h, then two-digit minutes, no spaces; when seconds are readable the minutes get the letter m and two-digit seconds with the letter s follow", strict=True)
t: 8h43
